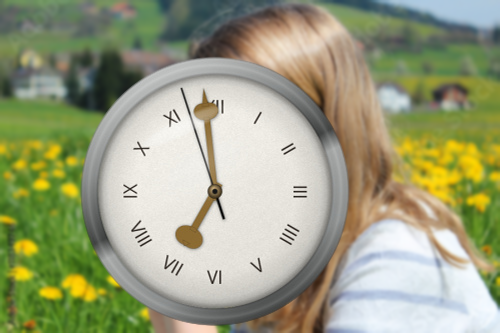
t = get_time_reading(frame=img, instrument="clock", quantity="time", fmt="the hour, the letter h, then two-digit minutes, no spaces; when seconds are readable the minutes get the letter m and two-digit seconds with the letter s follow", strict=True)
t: 6h58m57s
